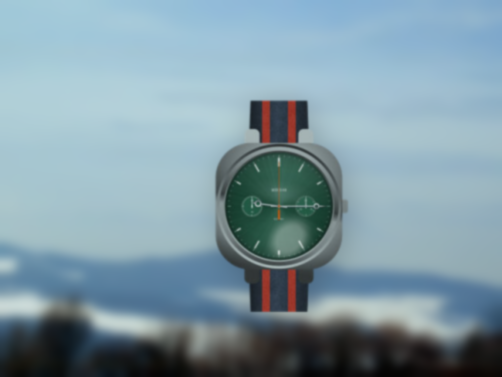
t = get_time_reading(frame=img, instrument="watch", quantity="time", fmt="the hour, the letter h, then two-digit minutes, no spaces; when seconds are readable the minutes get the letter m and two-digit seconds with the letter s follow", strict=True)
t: 9h15
